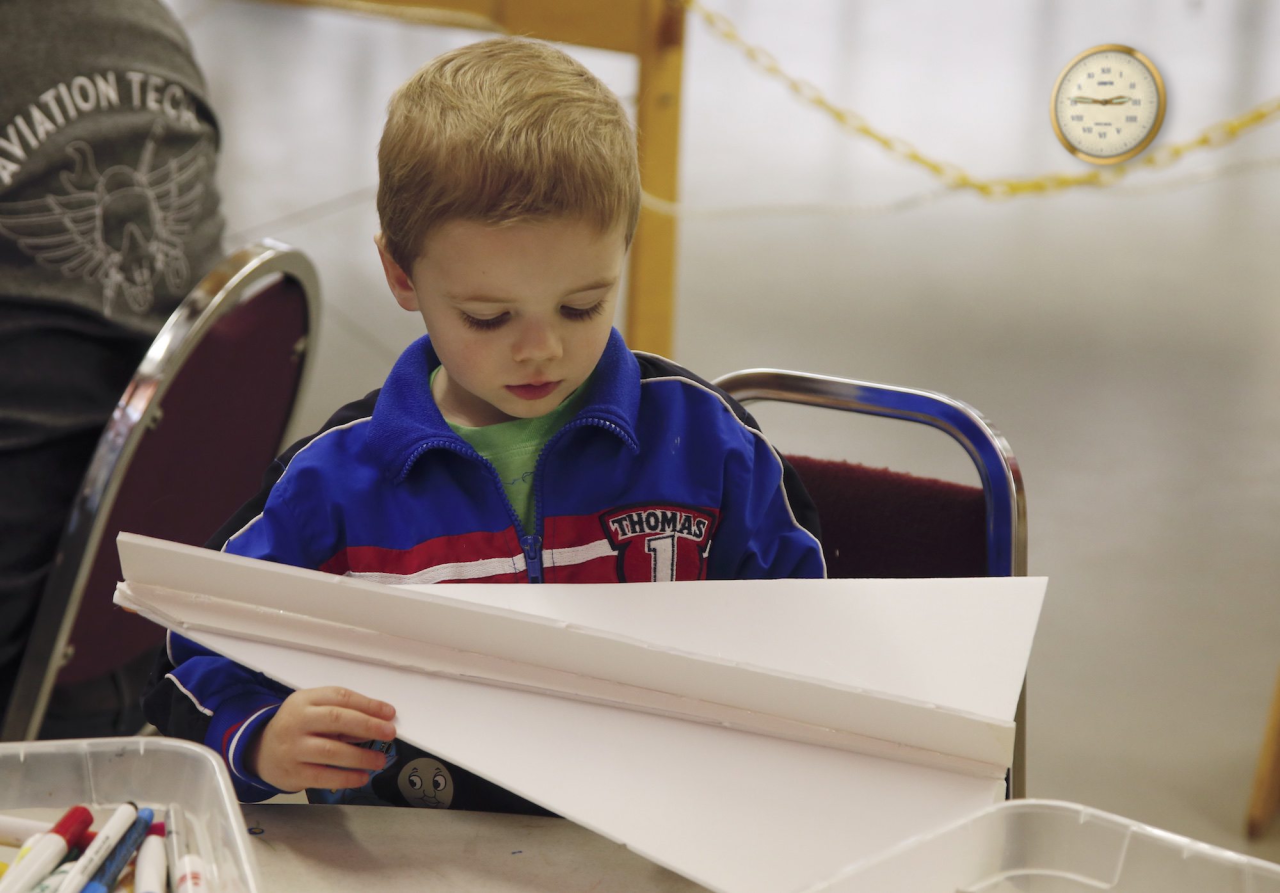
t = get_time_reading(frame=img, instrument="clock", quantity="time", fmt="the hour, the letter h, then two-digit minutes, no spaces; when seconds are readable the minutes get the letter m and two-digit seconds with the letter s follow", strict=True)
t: 2h46
